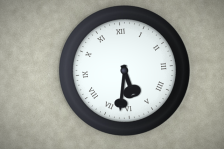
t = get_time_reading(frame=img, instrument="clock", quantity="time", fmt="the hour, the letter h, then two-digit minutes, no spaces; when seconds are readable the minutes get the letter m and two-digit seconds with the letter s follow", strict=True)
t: 5h32
